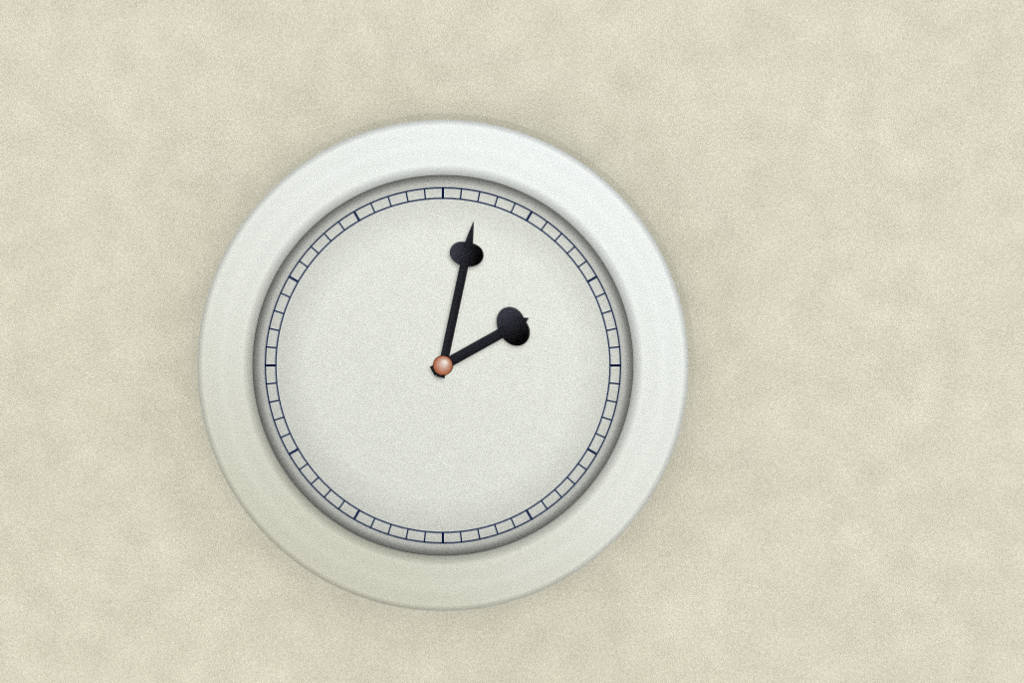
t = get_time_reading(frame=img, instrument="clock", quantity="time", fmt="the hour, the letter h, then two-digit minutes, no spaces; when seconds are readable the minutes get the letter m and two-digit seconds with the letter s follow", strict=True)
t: 2h02
